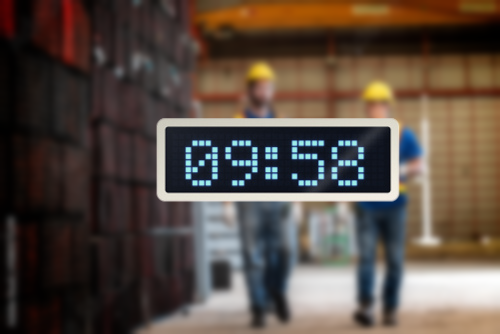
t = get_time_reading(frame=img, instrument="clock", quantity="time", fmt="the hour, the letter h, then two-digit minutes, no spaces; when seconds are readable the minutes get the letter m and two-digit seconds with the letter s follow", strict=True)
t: 9h58
